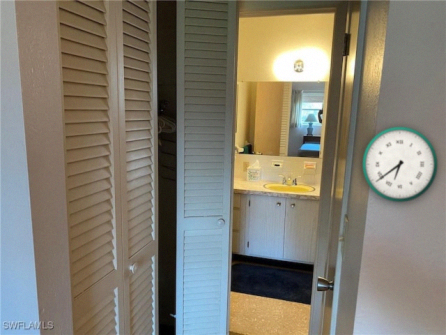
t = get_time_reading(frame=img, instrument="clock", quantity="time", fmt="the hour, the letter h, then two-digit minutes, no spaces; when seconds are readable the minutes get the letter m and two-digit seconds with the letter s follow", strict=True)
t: 6h39
